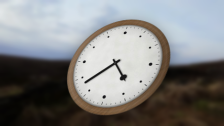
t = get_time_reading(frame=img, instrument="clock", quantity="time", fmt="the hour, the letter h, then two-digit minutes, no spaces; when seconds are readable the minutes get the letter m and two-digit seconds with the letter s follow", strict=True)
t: 4h38
